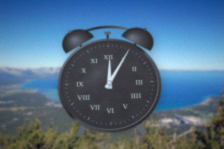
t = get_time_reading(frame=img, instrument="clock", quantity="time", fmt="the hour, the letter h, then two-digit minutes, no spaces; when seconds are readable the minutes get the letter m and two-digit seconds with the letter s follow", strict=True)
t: 12h05
